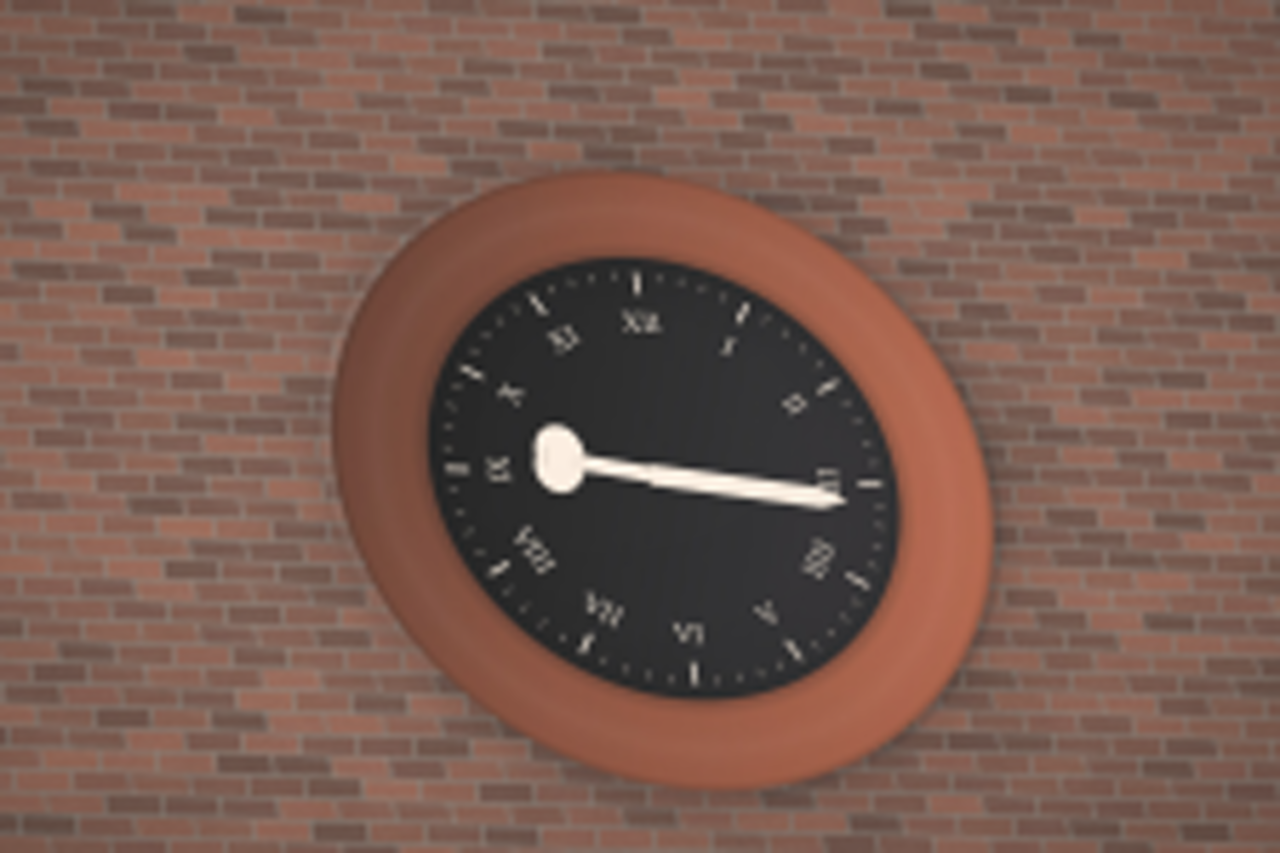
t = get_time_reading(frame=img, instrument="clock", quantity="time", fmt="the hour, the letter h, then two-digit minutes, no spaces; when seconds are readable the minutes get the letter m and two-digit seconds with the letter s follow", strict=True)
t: 9h16
